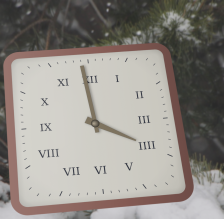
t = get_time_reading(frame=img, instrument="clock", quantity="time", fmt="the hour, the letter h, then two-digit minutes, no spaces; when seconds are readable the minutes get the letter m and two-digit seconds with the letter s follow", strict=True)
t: 3h59
